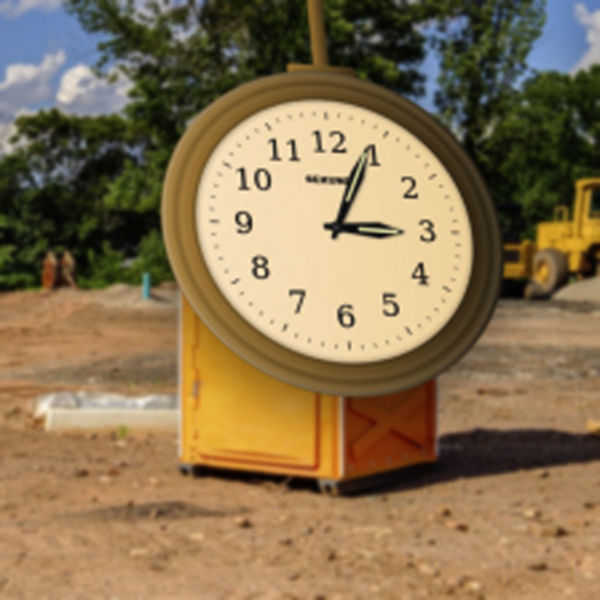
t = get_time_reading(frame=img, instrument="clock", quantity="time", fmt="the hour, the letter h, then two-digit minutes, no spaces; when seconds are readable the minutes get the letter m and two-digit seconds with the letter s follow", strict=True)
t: 3h04
